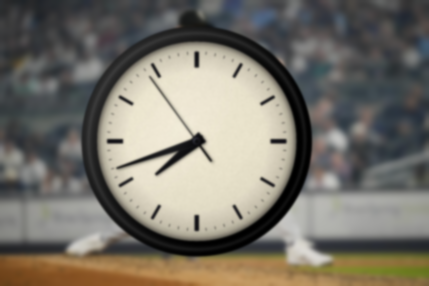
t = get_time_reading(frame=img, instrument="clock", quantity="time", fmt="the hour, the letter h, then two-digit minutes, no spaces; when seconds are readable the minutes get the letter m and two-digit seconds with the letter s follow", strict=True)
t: 7h41m54s
